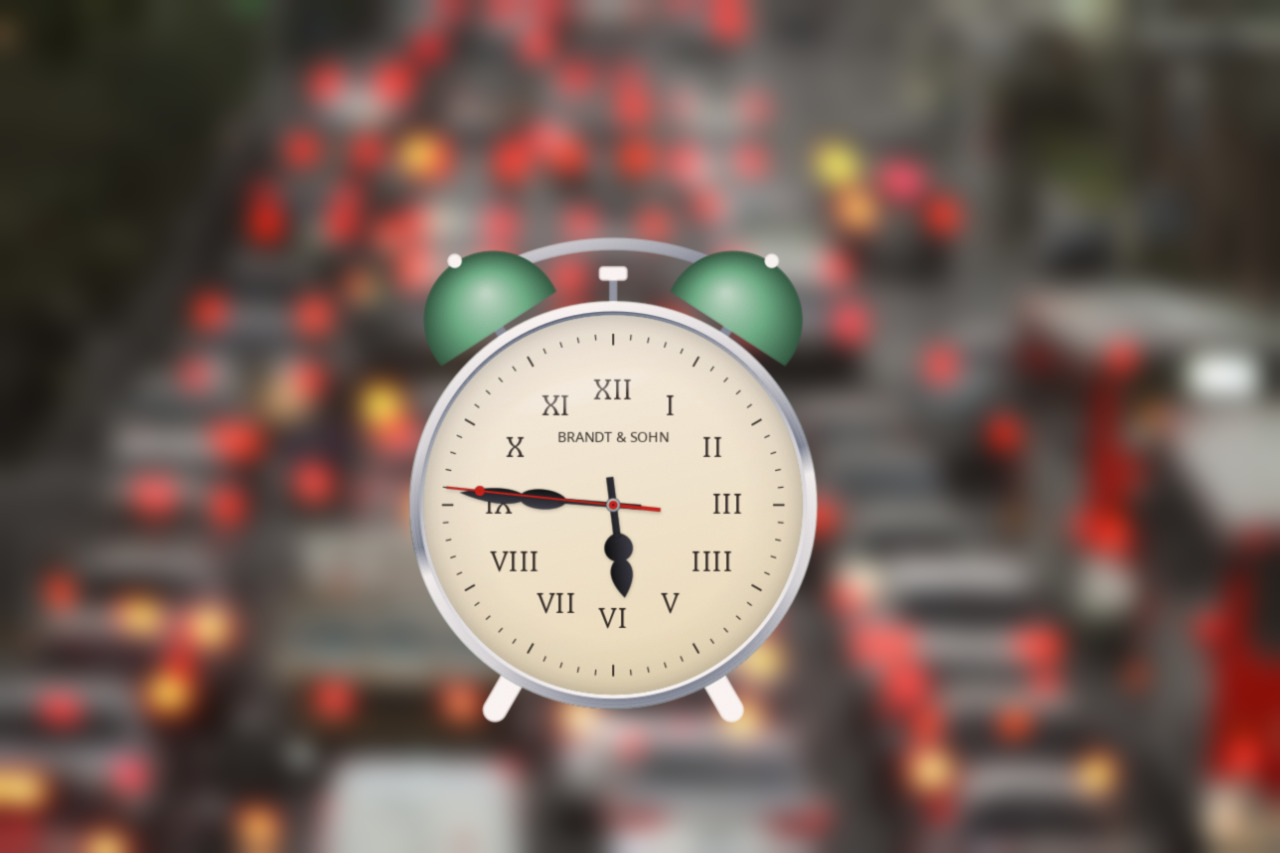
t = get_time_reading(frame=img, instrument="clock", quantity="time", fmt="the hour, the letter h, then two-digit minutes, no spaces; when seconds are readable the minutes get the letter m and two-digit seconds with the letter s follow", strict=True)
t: 5h45m46s
